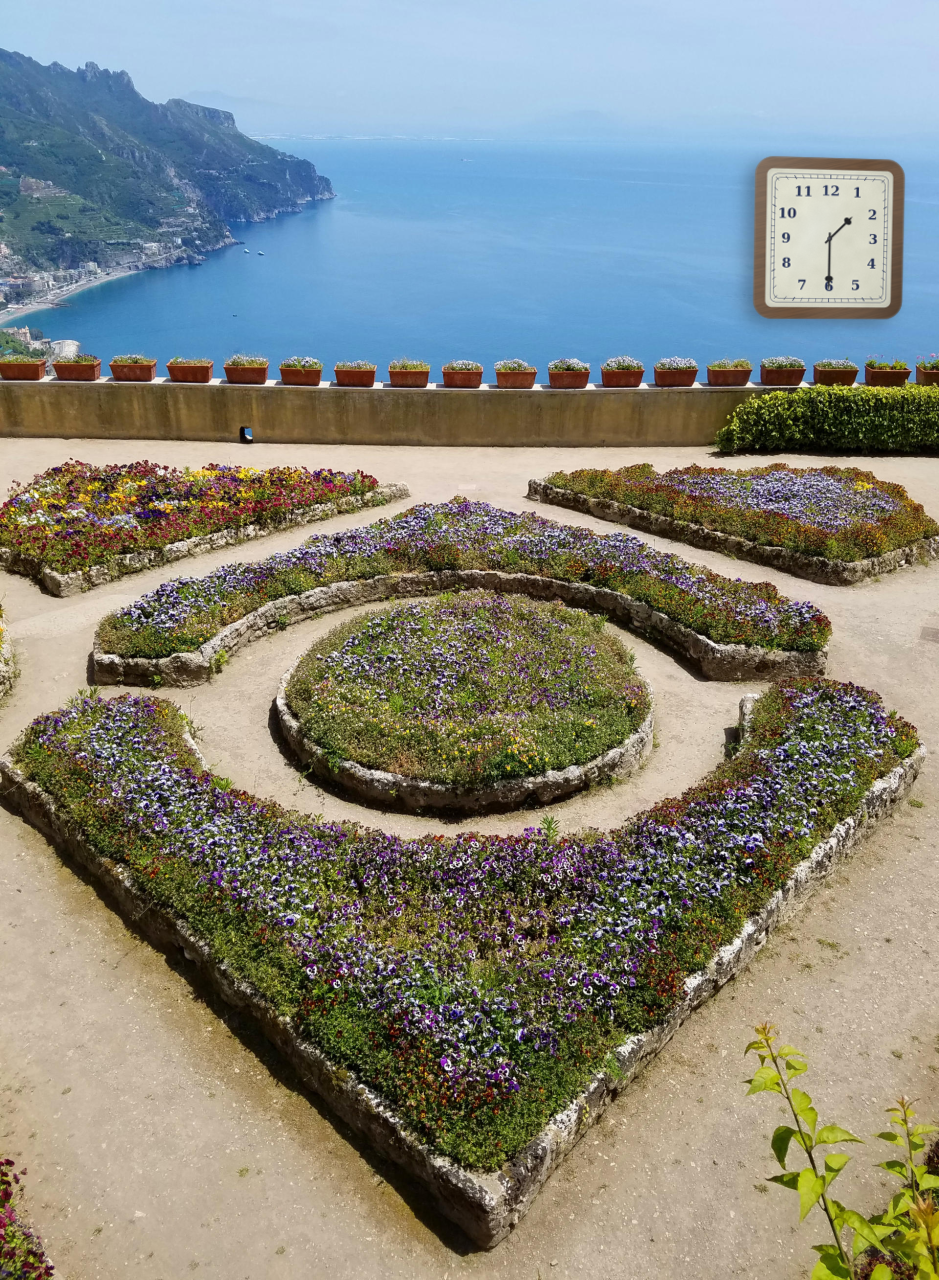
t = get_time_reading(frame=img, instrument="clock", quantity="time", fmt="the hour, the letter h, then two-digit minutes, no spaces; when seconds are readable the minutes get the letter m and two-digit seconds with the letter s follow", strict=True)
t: 1h30
